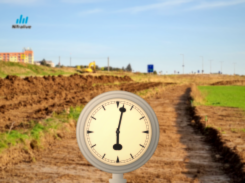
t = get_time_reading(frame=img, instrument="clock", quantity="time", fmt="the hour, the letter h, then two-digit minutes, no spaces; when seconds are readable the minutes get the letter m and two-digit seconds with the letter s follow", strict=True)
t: 6h02
